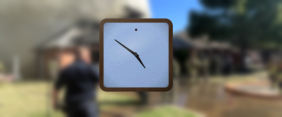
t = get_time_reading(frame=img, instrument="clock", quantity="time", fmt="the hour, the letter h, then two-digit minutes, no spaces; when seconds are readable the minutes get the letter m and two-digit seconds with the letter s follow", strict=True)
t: 4h51
